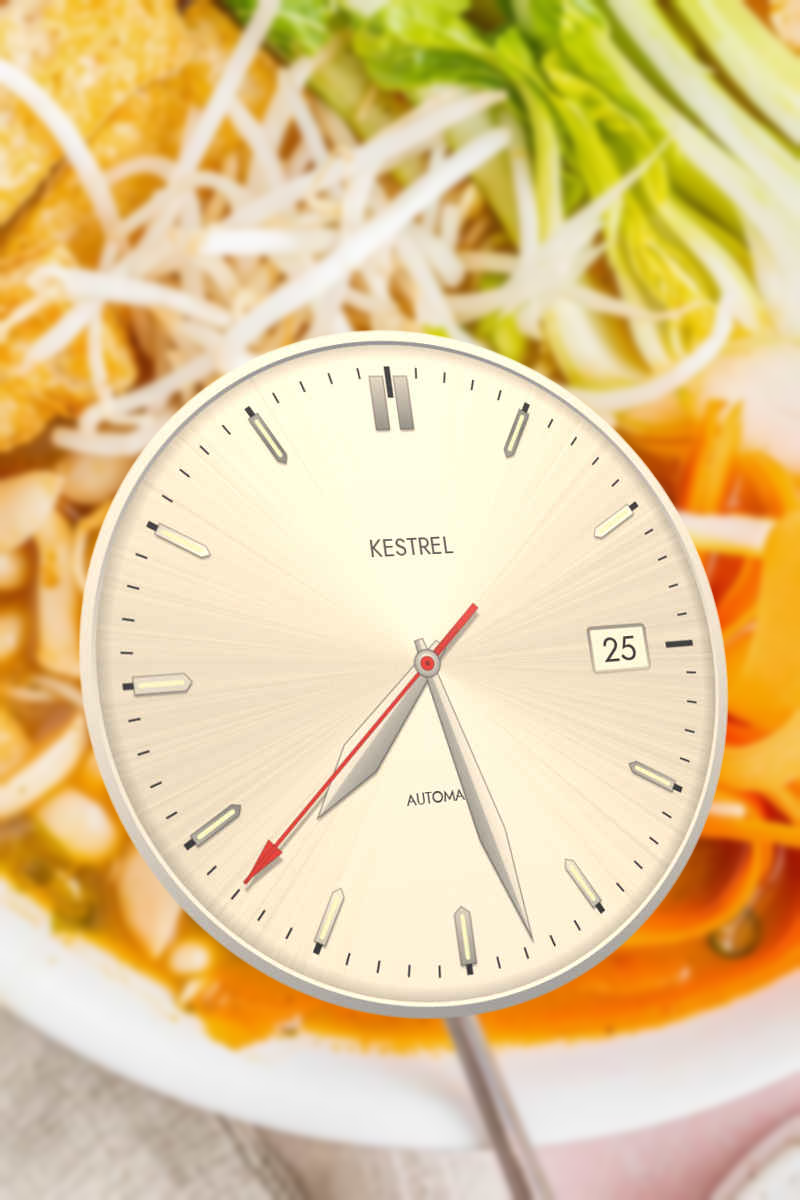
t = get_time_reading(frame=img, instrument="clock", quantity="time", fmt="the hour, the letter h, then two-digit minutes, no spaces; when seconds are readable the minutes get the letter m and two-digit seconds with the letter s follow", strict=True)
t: 7h27m38s
